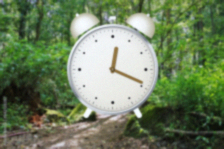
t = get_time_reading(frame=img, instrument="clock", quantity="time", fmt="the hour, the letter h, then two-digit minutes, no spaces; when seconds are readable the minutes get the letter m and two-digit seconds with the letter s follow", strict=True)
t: 12h19
